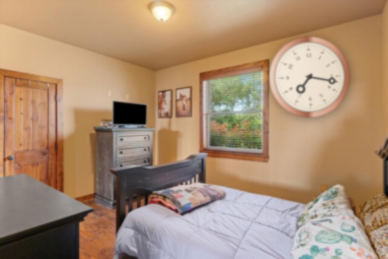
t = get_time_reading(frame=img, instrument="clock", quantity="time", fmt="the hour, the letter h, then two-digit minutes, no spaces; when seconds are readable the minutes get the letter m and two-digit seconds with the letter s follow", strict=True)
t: 7h17
